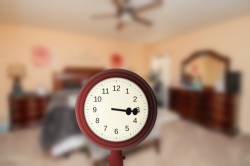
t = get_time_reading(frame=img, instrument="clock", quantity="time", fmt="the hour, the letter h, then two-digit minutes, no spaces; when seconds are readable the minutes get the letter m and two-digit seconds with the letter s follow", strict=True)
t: 3h16
